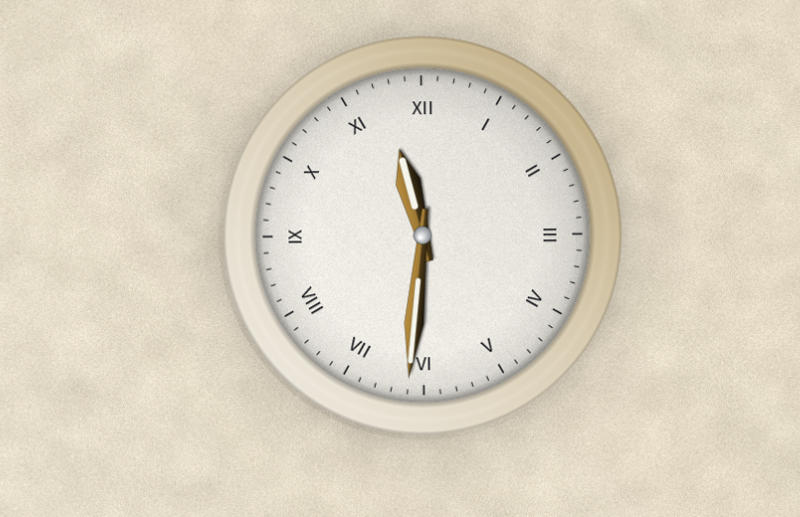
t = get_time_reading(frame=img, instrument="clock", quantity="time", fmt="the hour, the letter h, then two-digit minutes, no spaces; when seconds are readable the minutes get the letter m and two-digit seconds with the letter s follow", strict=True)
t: 11h31
